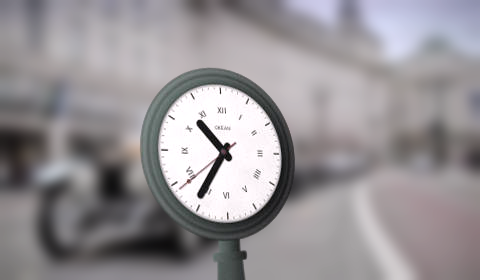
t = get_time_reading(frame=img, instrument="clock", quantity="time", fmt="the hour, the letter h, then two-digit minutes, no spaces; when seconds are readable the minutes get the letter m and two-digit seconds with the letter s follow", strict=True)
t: 10h35m39s
